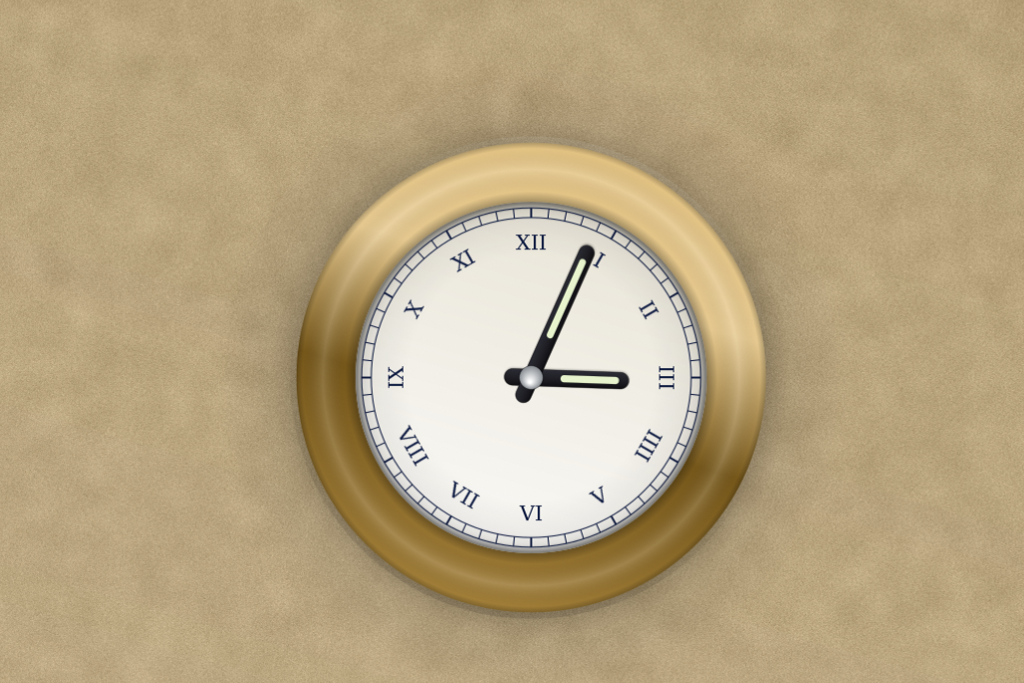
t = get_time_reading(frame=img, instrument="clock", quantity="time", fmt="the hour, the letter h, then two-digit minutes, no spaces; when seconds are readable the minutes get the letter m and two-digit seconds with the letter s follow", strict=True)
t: 3h04
